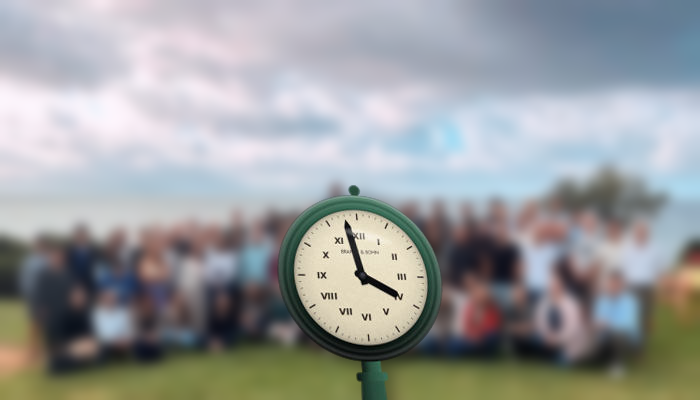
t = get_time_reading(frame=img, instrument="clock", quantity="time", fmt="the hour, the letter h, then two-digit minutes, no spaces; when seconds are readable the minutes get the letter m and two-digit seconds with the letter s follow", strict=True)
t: 3h58
